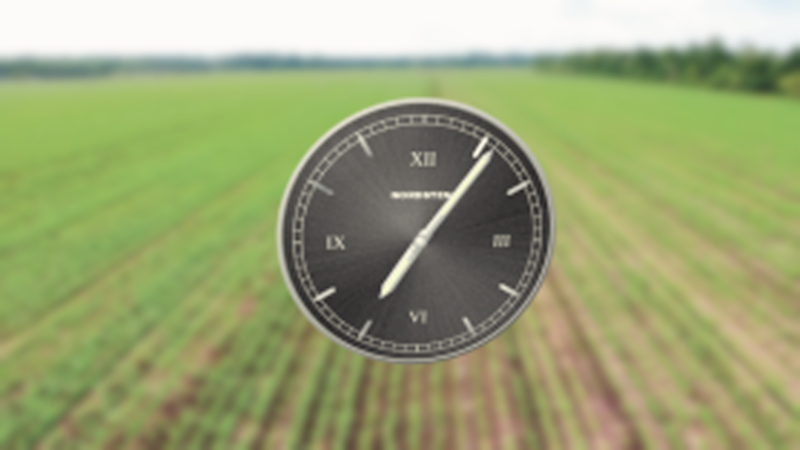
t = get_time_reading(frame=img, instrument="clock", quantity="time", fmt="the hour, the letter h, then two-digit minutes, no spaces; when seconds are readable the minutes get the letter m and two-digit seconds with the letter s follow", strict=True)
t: 7h06
